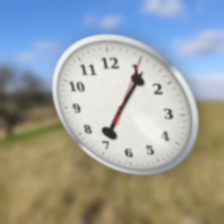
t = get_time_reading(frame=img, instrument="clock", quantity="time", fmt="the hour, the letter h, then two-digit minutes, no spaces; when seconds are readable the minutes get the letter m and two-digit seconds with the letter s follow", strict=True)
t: 7h06m05s
